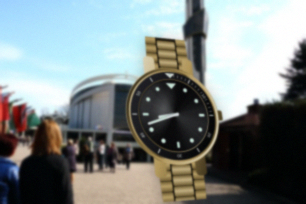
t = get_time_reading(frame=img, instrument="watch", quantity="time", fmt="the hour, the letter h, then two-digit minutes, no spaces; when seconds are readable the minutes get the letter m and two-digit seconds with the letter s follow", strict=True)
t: 8h42
